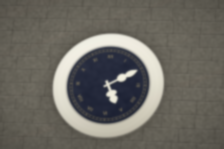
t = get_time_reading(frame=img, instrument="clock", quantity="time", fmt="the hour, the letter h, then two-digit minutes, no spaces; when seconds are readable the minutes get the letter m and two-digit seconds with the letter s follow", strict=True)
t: 5h10
